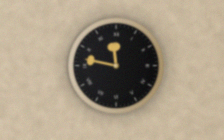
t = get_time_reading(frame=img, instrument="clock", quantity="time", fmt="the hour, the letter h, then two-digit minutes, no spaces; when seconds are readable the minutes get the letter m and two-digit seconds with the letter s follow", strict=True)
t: 11h47
